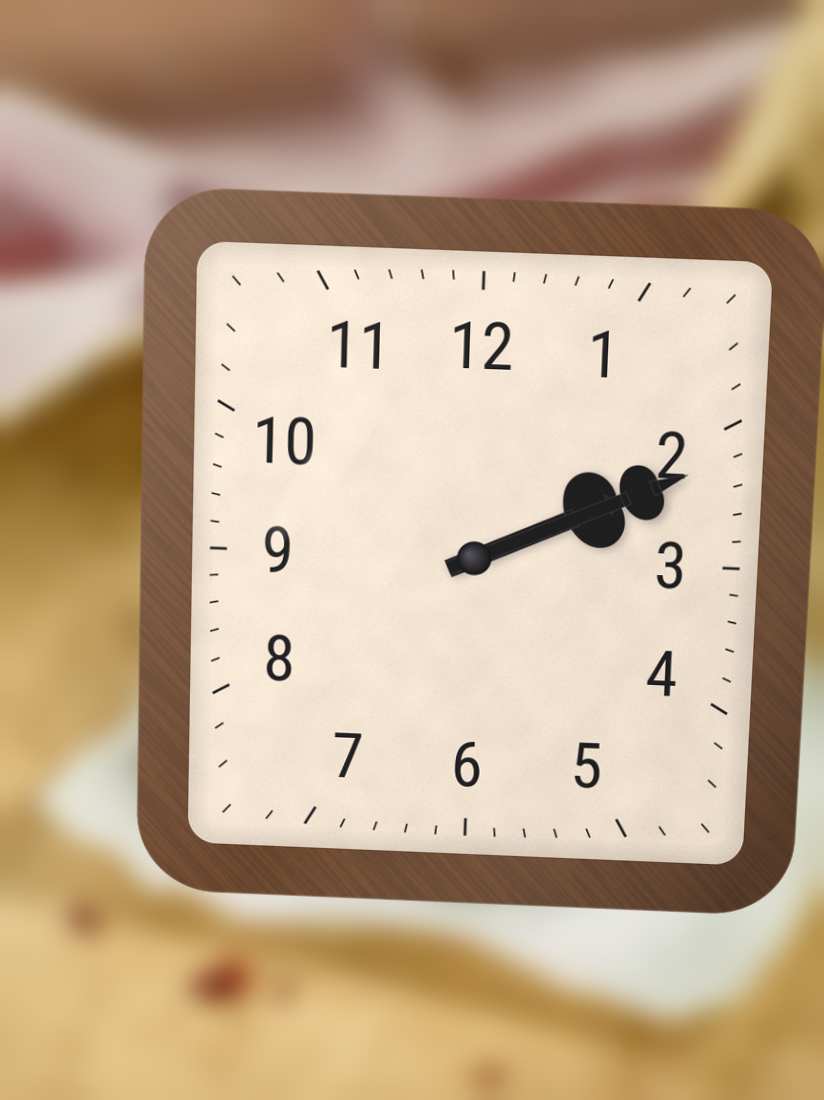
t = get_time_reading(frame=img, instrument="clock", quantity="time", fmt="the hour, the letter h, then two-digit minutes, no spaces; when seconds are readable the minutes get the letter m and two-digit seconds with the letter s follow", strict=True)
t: 2h11
